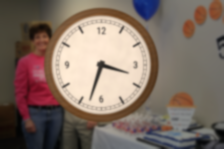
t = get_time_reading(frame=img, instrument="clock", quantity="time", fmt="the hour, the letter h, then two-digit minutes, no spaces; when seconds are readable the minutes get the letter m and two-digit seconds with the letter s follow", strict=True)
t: 3h33
